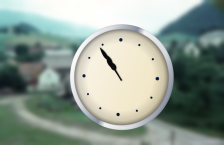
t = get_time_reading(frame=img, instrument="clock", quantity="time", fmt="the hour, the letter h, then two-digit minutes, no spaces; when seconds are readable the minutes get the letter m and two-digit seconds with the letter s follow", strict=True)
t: 10h54
